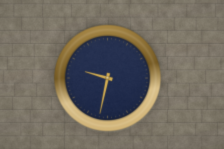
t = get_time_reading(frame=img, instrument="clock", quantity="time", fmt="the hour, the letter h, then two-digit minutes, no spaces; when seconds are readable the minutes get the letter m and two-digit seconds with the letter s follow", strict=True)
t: 9h32
